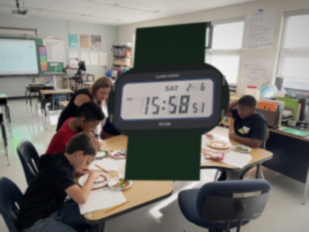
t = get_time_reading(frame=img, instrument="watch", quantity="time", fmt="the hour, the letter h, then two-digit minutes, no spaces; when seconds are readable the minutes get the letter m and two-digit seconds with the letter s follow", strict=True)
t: 15h58
